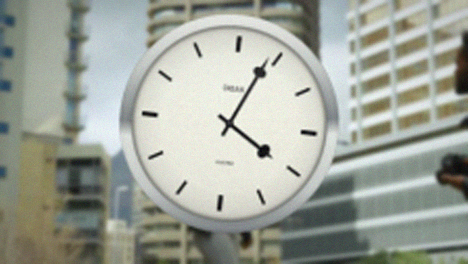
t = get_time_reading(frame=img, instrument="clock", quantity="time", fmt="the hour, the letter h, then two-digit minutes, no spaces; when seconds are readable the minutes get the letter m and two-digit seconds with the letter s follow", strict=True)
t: 4h04
